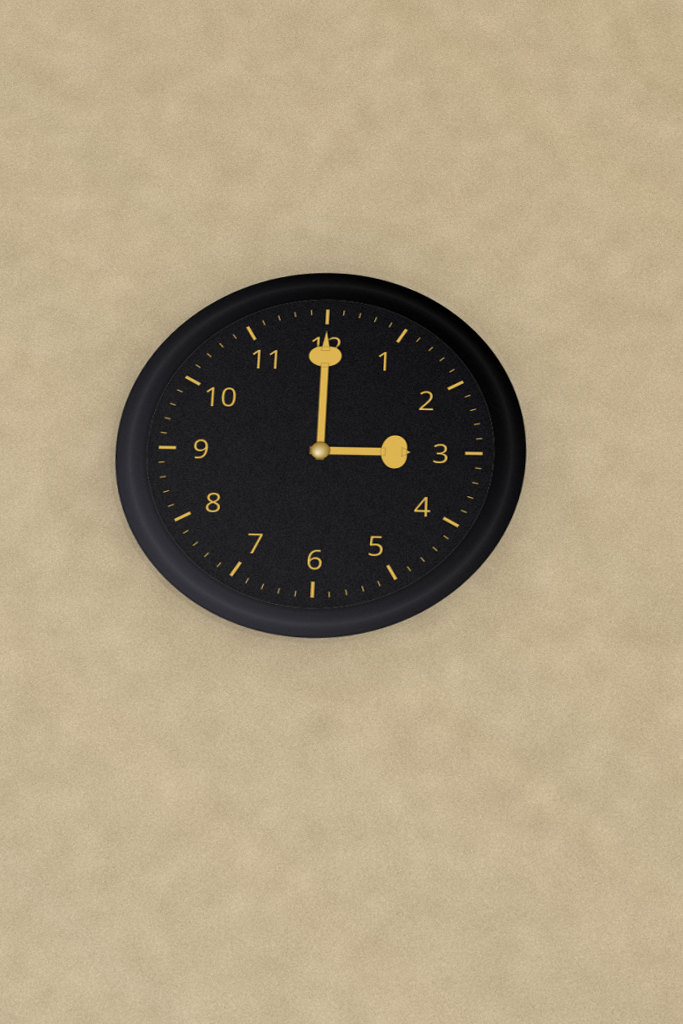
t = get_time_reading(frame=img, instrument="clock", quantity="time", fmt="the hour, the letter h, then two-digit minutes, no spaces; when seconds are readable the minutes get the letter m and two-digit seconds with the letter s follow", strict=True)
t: 3h00
